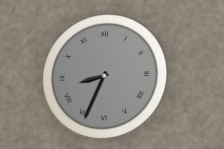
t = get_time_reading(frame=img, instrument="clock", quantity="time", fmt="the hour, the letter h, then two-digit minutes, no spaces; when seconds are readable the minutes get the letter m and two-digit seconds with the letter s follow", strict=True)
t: 8h34
